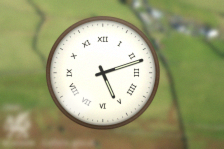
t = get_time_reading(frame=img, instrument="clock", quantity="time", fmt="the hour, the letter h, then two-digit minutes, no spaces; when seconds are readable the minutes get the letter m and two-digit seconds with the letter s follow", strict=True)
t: 5h12
